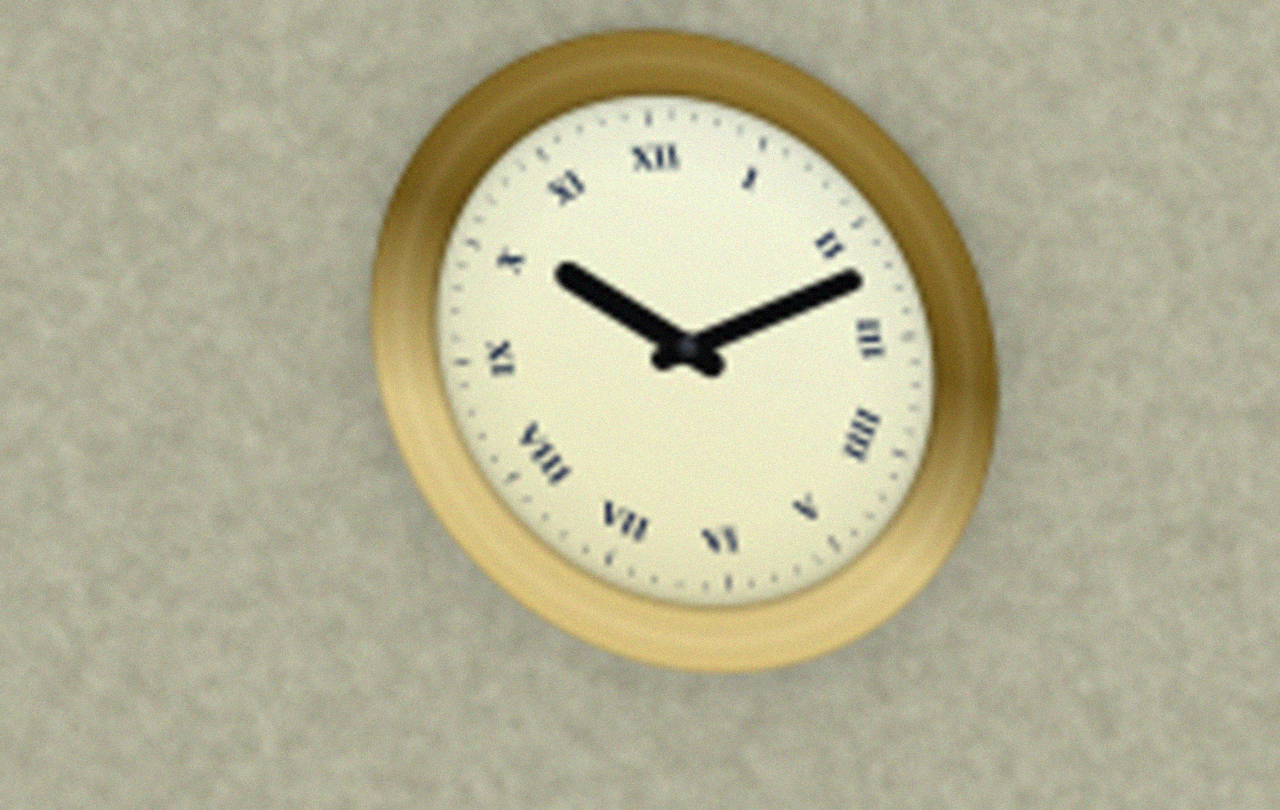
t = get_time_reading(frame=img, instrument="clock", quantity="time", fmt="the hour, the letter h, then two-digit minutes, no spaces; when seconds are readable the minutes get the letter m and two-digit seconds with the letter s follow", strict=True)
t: 10h12
